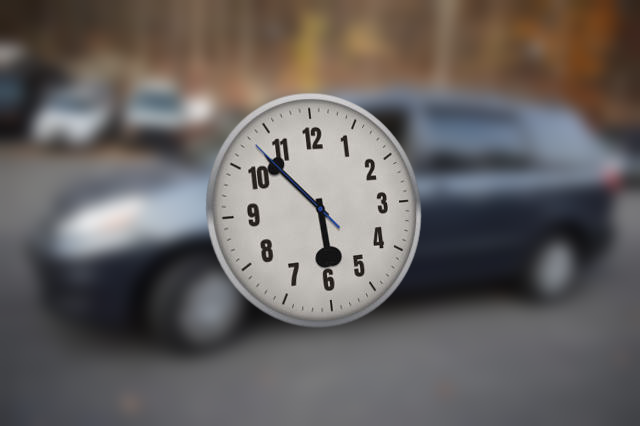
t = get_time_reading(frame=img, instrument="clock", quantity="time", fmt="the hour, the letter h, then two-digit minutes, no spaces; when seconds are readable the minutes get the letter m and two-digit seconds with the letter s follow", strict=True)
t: 5h52m53s
